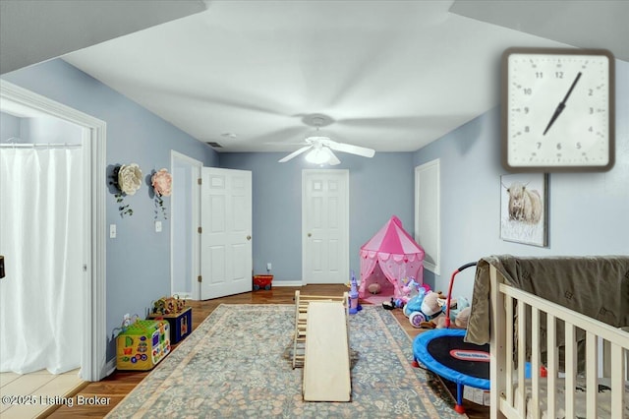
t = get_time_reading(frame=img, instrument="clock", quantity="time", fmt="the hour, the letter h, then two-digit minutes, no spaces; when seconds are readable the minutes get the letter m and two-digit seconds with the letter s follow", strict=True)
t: 7h05
